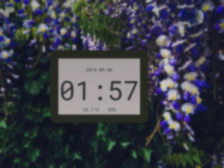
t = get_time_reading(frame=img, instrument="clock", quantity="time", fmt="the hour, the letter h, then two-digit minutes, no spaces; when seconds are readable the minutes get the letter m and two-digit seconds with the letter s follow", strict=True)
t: 1h57
